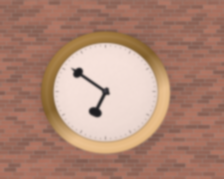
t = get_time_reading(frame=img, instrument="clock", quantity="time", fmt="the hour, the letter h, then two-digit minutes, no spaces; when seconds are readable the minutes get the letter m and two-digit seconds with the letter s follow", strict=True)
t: 6h51
